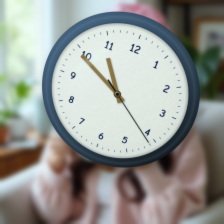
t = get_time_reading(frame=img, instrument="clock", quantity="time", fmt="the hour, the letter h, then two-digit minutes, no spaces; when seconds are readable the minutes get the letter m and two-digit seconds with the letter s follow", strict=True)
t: 10h49m21s
